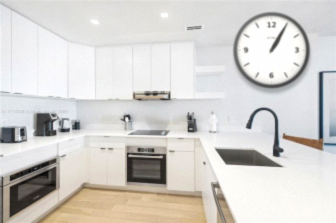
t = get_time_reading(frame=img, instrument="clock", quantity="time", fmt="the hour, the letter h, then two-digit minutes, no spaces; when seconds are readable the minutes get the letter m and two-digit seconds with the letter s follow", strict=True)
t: 1h05
